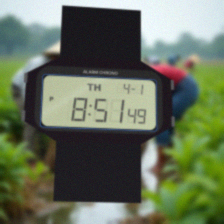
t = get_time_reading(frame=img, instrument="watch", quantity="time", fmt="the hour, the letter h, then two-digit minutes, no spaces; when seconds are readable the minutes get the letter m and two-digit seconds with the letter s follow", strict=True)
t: 8h51m49s
